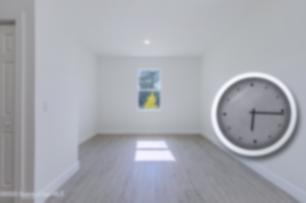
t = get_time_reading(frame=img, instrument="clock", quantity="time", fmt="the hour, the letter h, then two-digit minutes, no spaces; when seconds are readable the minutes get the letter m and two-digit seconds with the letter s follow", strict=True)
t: 6h16
